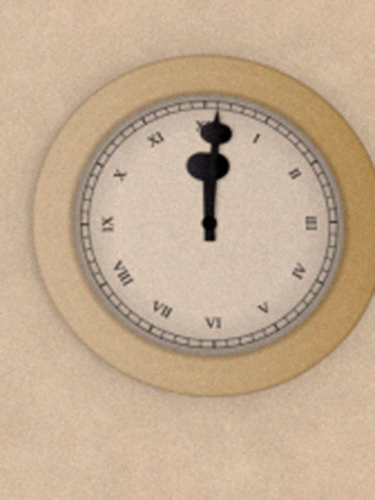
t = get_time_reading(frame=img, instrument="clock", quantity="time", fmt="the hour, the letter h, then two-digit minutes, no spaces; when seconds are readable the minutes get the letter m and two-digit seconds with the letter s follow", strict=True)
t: 12h01
